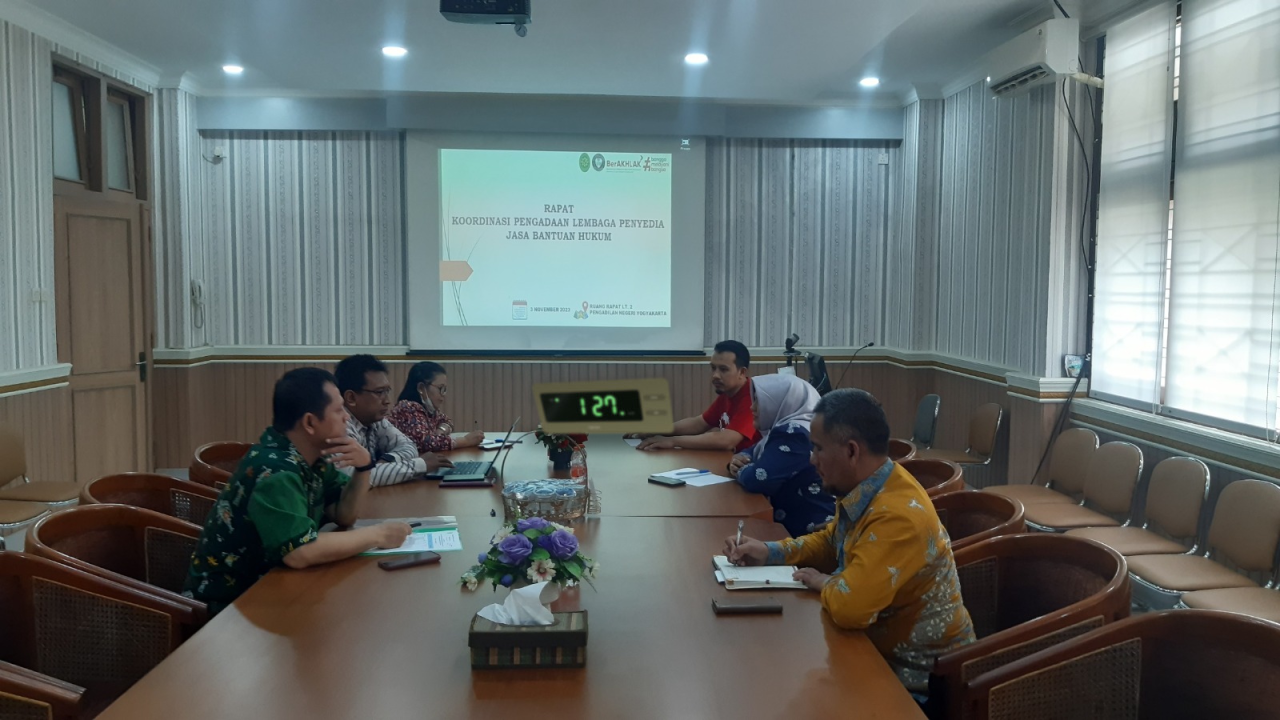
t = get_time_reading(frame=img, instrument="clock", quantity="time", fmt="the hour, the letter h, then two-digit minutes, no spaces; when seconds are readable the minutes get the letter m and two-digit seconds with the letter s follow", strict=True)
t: 1h27
